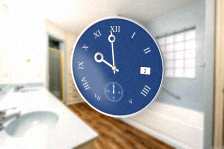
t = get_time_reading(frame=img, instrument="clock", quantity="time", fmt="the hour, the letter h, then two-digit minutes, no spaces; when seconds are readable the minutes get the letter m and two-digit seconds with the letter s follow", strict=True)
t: 9h59
